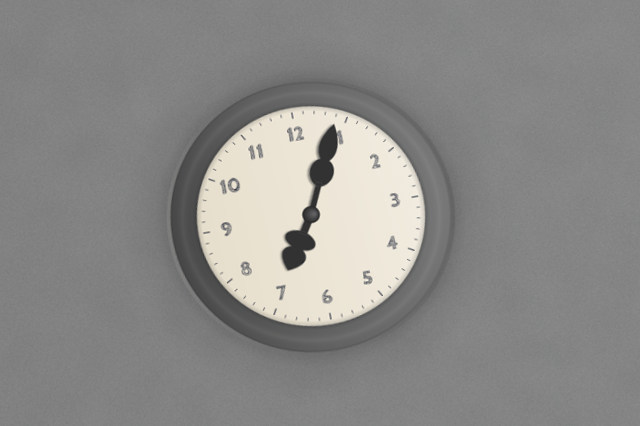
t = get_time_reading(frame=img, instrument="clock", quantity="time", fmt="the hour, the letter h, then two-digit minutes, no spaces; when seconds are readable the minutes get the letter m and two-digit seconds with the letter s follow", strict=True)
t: 7h04
